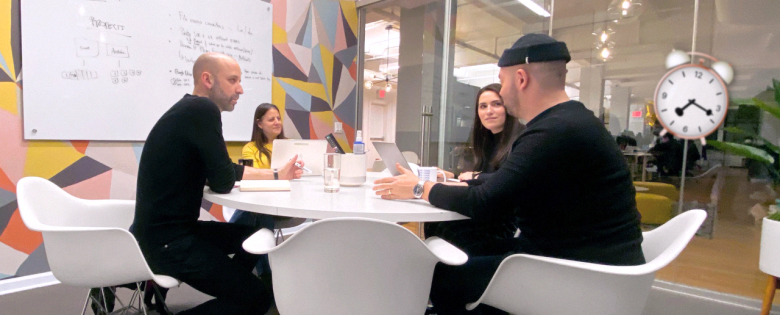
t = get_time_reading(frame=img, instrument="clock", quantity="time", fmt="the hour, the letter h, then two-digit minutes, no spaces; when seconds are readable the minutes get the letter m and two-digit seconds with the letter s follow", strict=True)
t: 7h18
